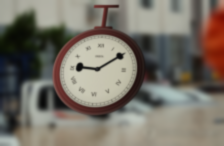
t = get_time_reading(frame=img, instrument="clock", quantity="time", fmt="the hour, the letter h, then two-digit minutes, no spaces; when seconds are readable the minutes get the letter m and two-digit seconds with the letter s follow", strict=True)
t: 9h09
